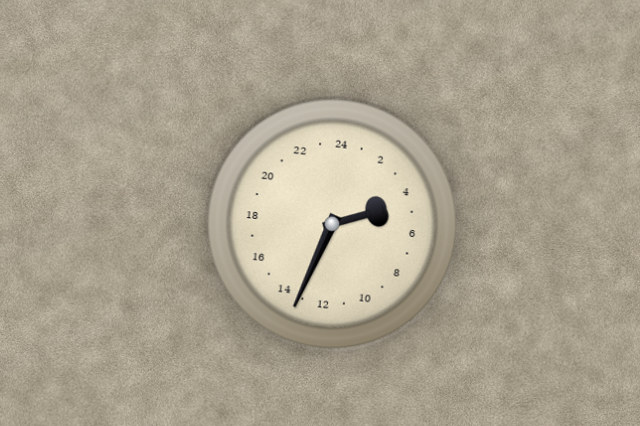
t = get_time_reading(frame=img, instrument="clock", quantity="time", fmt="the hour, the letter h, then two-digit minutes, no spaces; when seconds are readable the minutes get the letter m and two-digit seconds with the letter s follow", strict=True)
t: 4h33
